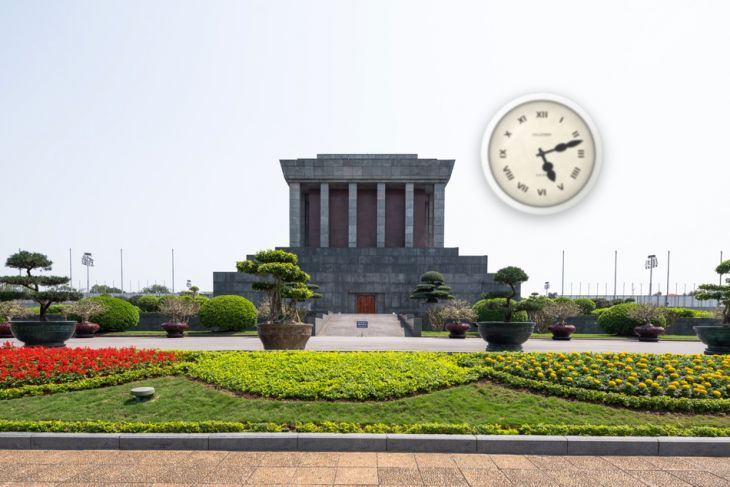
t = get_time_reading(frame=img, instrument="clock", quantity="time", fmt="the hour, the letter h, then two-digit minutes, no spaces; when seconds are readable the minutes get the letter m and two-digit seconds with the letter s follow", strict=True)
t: 5h12
